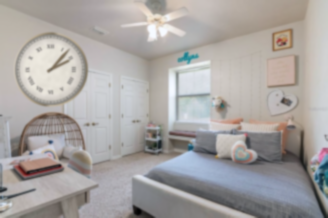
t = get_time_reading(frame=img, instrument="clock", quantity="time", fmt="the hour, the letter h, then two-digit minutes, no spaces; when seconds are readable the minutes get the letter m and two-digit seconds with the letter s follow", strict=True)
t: 2h07
